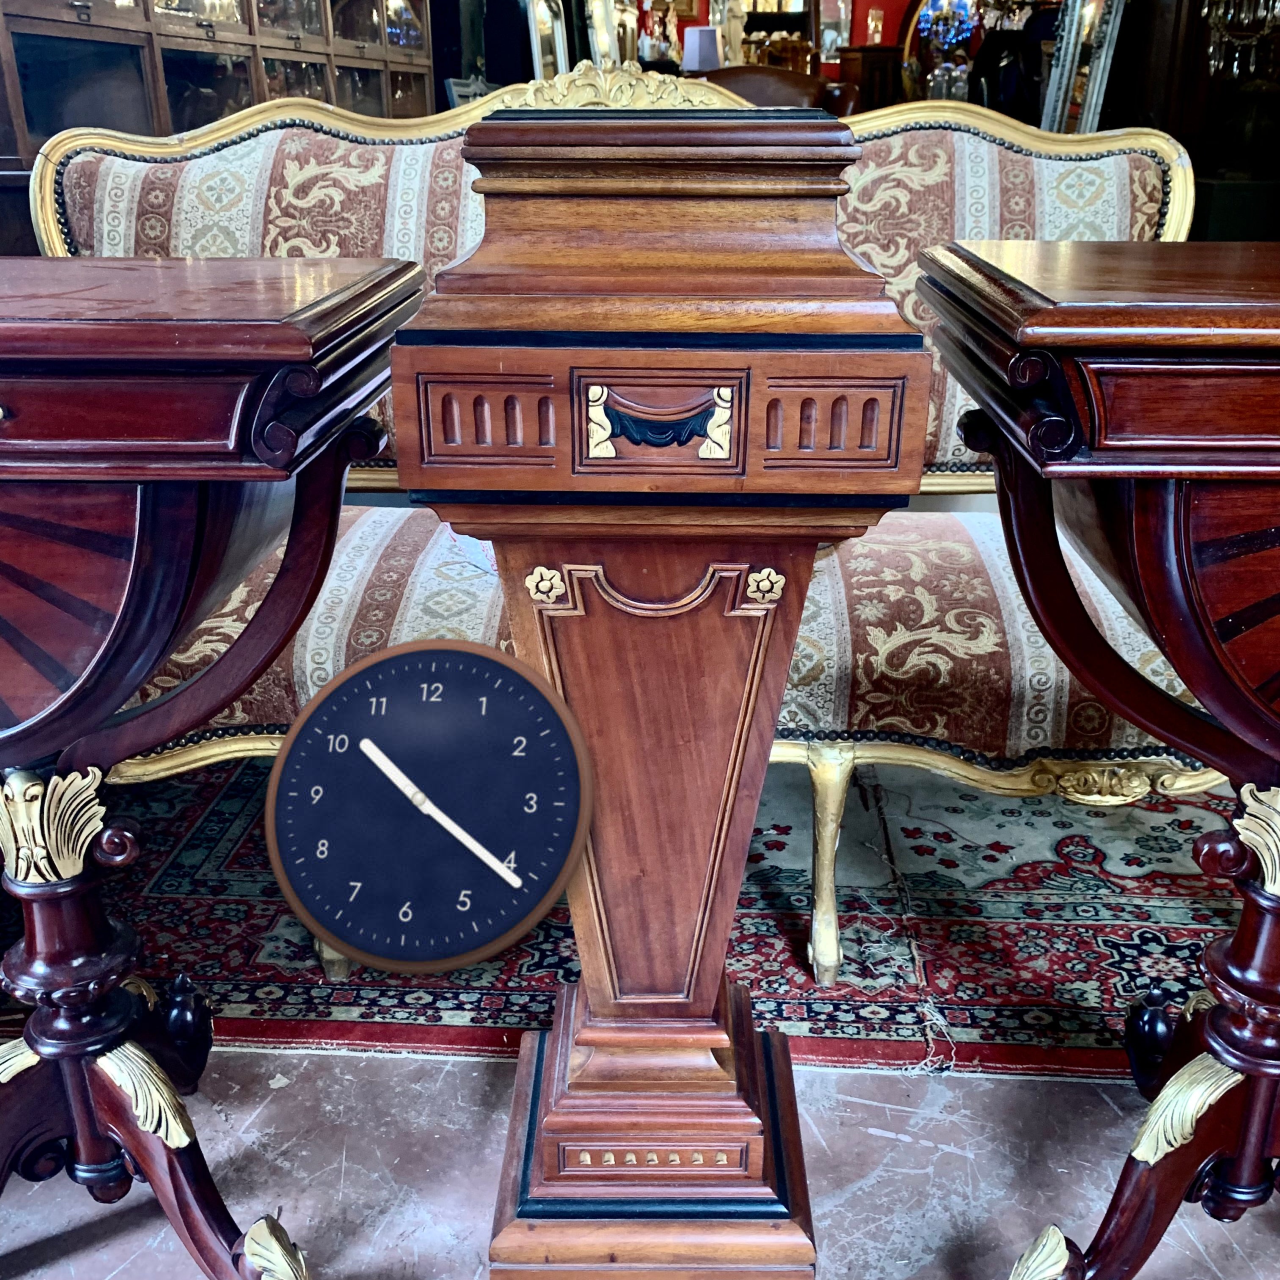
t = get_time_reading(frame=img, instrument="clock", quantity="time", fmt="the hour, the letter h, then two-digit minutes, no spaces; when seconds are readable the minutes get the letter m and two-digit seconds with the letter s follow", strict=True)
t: 10h21
